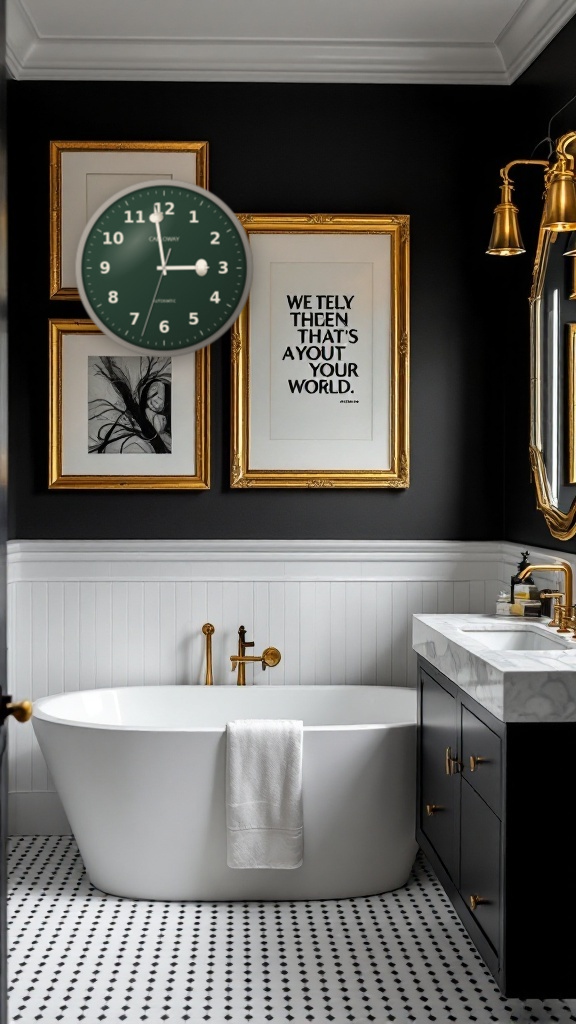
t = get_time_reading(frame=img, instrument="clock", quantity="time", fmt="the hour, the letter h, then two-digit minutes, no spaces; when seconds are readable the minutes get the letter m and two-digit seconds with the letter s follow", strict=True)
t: 2h58m33s
